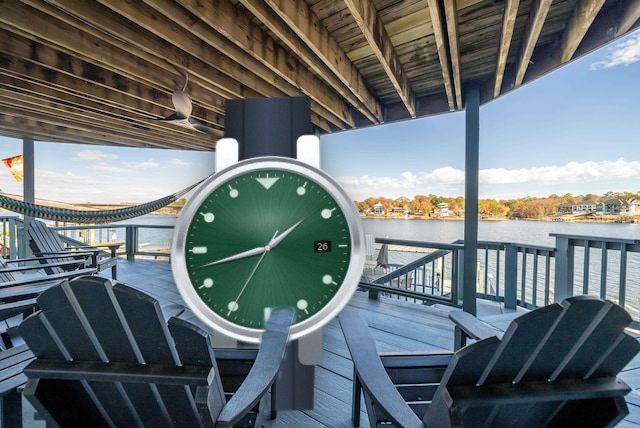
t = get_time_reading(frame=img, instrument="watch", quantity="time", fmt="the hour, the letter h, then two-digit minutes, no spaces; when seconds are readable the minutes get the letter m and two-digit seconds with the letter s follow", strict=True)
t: 1h42m35s
